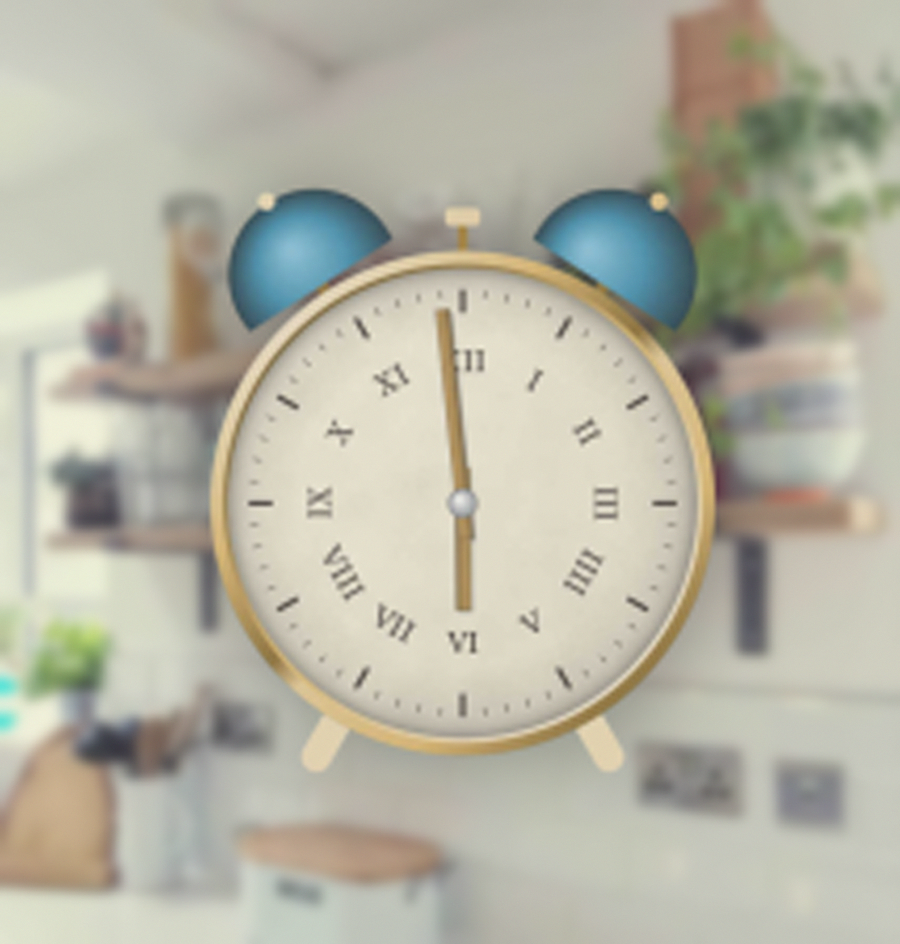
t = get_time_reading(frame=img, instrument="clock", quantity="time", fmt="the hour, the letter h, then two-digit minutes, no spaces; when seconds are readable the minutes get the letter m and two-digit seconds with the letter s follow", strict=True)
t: 5h59
